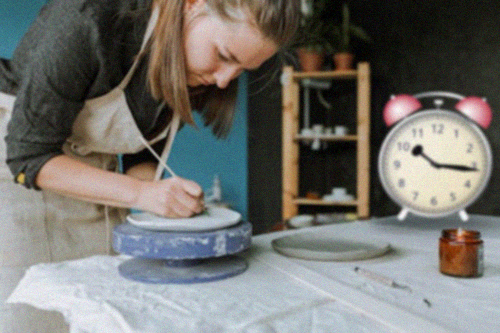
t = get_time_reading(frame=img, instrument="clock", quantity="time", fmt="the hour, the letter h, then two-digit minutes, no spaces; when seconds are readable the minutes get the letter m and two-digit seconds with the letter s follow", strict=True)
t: 10h16
